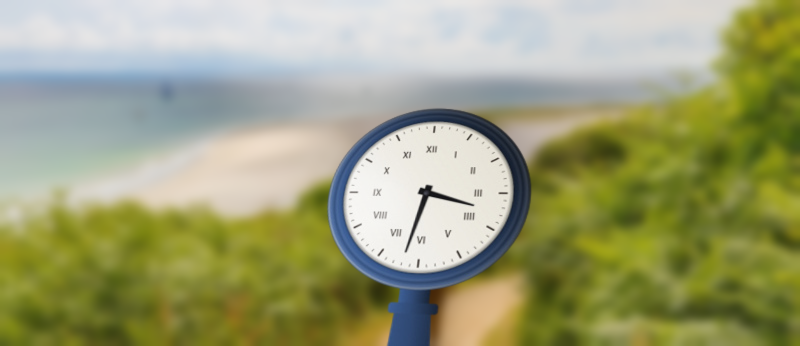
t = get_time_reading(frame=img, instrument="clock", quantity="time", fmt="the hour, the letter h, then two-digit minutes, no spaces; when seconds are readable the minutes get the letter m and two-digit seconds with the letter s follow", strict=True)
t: 3h32
